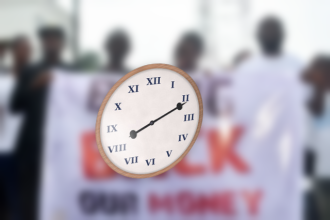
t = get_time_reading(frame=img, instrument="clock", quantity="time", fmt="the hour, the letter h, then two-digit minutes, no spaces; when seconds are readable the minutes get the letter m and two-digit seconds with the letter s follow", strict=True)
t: 8h11
